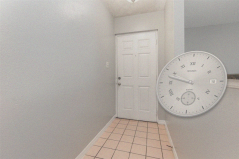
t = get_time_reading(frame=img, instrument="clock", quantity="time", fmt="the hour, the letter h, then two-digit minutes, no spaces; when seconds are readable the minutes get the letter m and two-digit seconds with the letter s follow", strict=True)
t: 9h48
